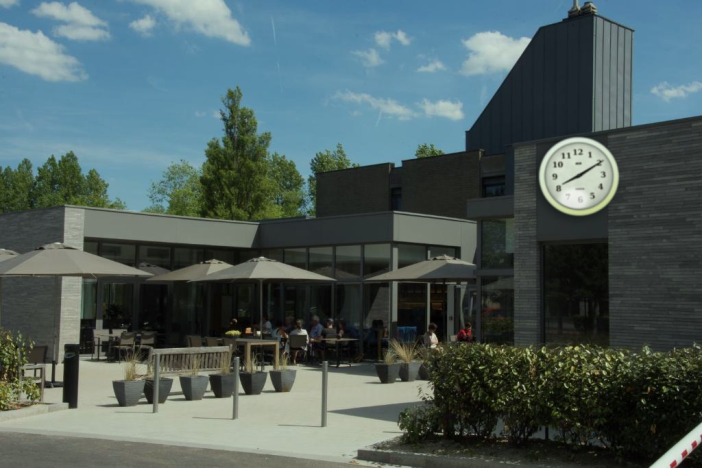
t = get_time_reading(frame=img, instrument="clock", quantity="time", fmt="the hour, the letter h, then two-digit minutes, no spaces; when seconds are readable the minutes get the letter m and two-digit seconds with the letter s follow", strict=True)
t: 8h10
